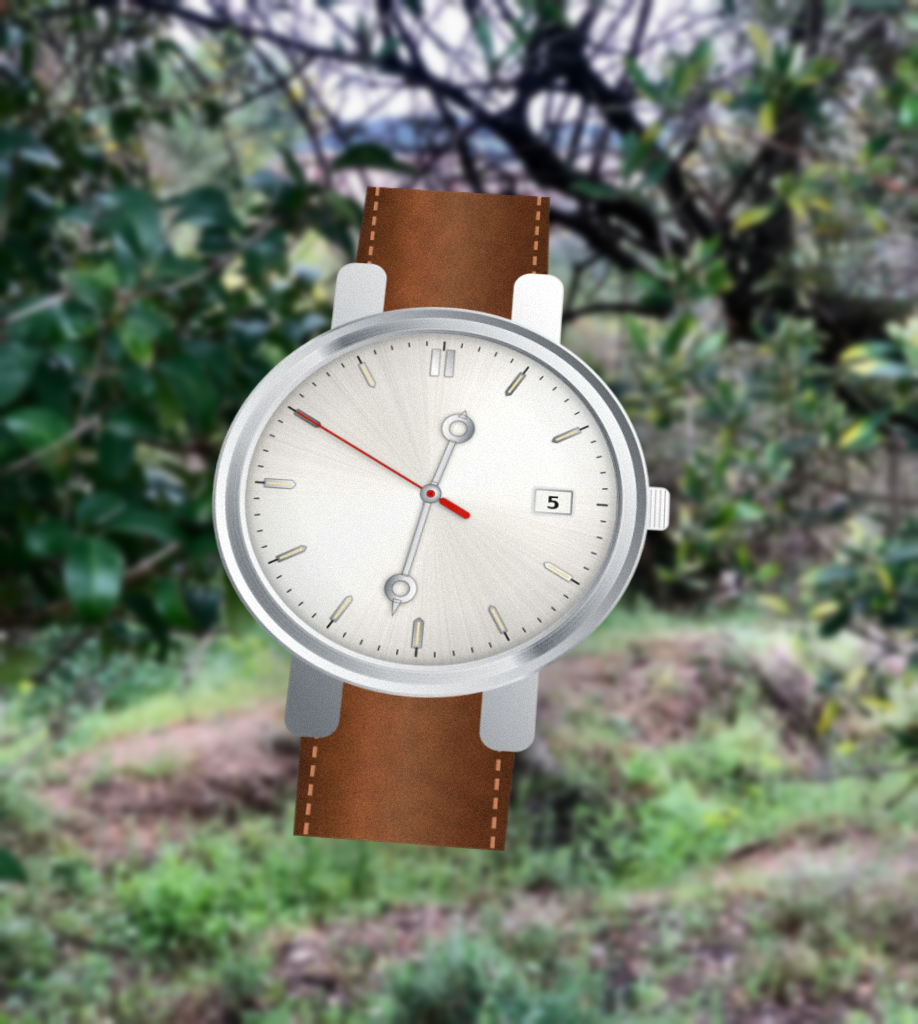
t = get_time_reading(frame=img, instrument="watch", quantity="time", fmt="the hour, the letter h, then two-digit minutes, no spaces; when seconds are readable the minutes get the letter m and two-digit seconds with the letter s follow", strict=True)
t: 12h31m50s
